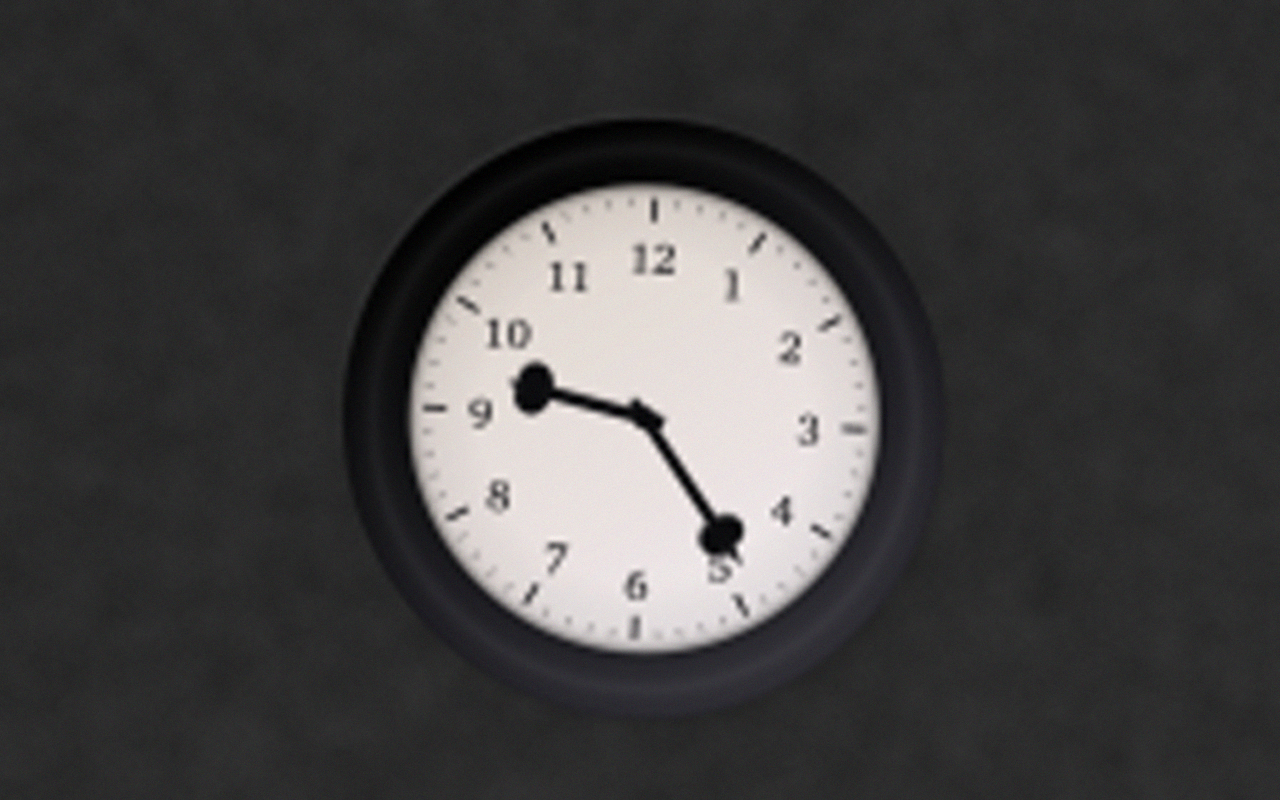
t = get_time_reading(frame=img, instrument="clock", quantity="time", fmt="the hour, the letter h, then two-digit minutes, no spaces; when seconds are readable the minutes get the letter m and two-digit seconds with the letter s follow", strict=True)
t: 9h24
